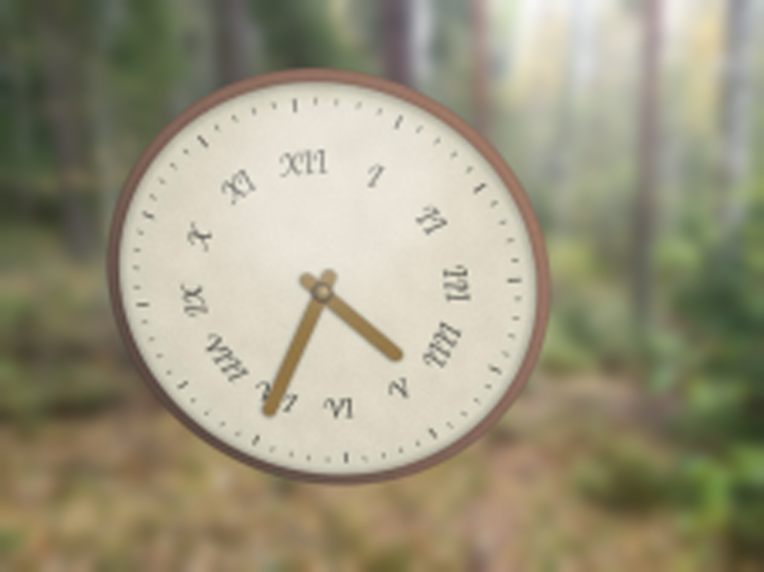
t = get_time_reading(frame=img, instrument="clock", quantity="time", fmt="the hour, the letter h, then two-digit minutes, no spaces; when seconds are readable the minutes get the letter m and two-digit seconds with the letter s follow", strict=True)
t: 4h35
